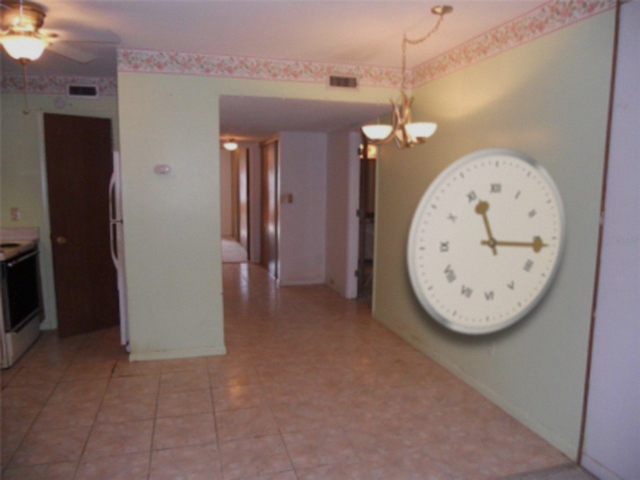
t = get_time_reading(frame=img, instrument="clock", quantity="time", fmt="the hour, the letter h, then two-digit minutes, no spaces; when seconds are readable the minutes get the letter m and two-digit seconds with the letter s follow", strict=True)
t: 11h16
